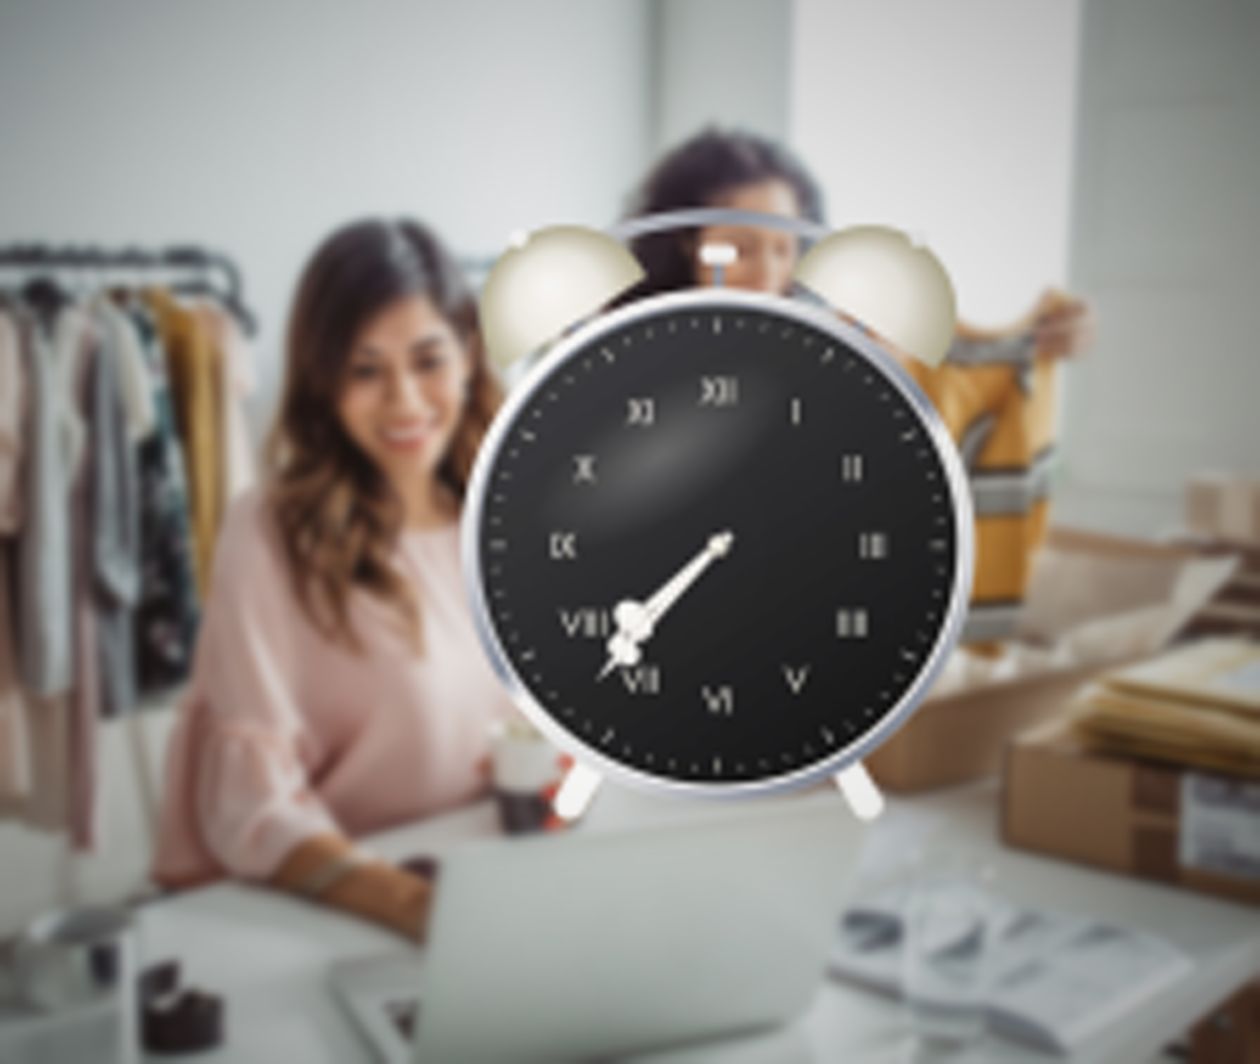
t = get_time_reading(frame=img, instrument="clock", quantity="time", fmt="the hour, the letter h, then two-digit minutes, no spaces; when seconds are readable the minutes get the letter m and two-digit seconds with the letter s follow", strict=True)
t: 7h37
